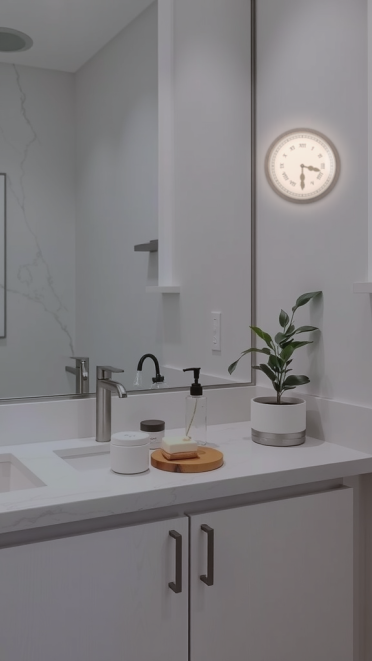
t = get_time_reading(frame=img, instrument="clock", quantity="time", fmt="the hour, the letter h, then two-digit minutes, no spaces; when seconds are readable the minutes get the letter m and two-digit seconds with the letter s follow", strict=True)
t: 3h30
